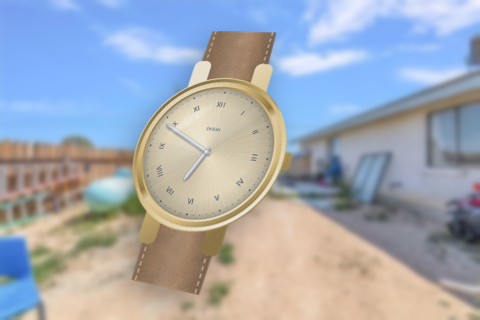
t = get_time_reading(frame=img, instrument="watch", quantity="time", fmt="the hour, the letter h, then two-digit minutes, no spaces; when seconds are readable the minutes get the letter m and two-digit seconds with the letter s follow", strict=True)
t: 6h49
